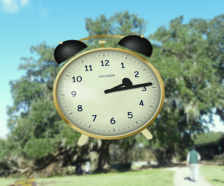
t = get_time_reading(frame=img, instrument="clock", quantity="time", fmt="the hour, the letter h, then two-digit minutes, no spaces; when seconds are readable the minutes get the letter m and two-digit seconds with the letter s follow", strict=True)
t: 2h14
